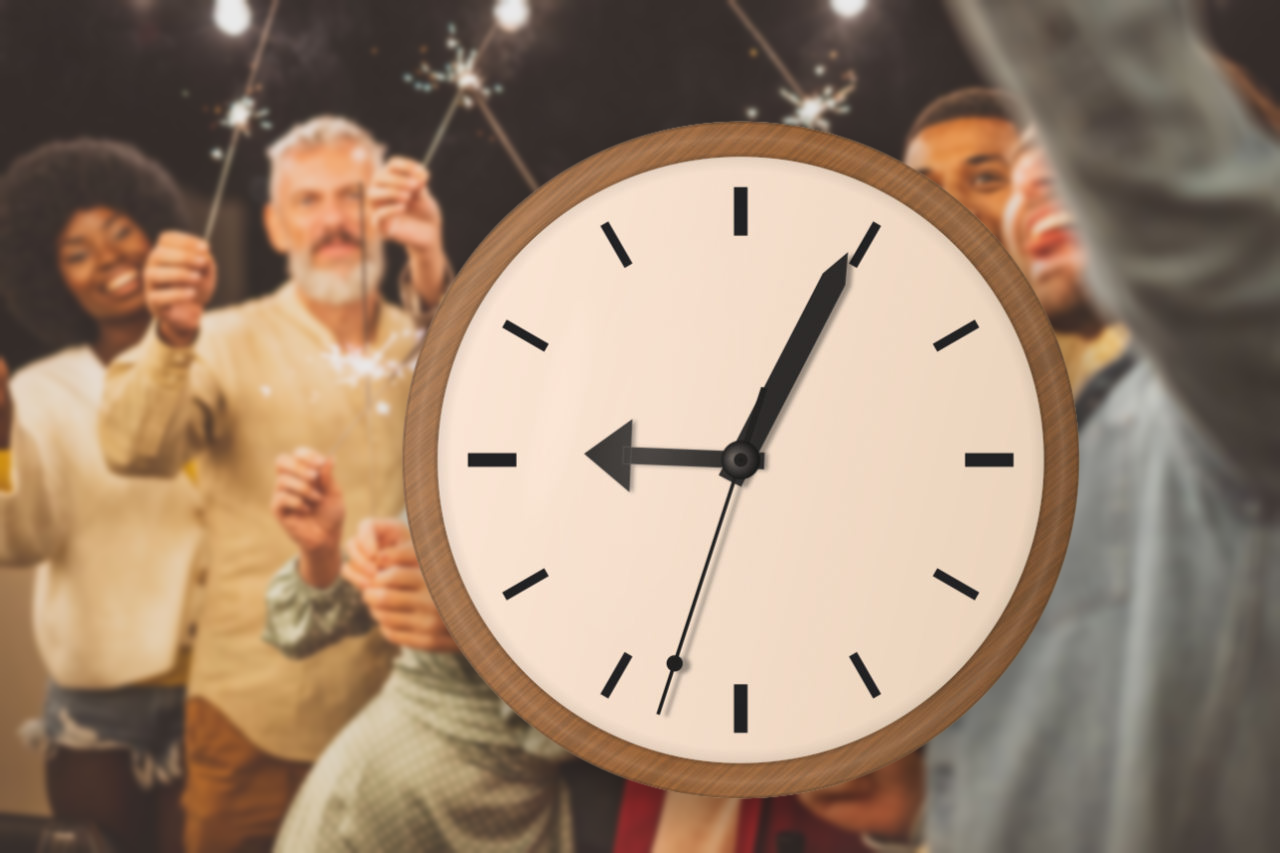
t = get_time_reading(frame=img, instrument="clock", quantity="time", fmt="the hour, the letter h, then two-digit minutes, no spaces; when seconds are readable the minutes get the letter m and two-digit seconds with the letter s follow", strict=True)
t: 9h04m33s
